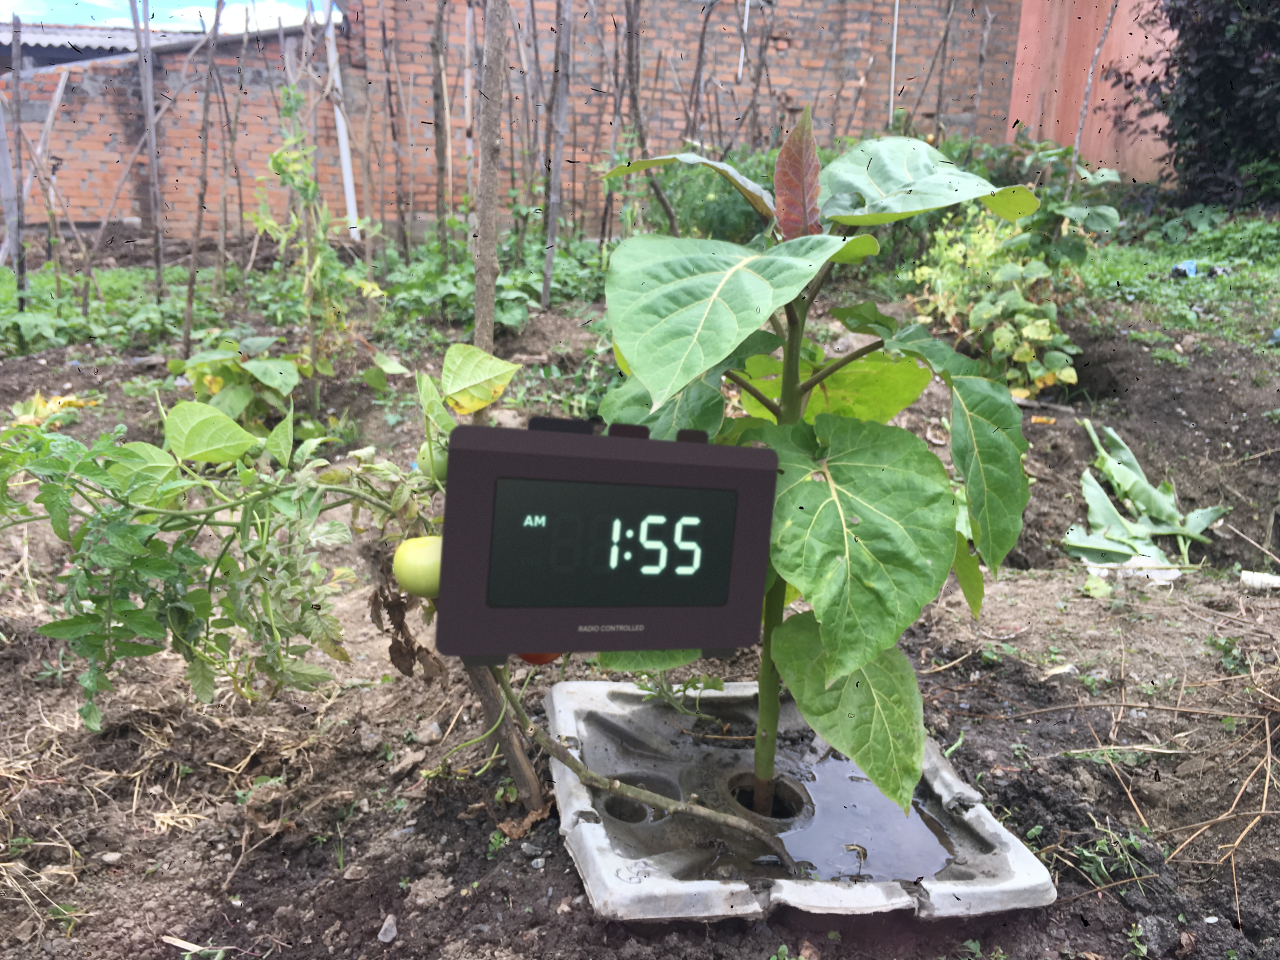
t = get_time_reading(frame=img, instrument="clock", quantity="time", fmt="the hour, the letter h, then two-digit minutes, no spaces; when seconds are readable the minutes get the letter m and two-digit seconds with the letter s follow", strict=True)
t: 1h55
